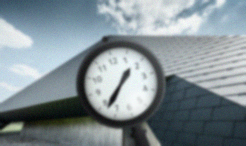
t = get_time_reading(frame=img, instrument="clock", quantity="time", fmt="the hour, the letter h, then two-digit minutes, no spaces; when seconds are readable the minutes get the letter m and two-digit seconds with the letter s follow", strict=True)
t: 1h38
